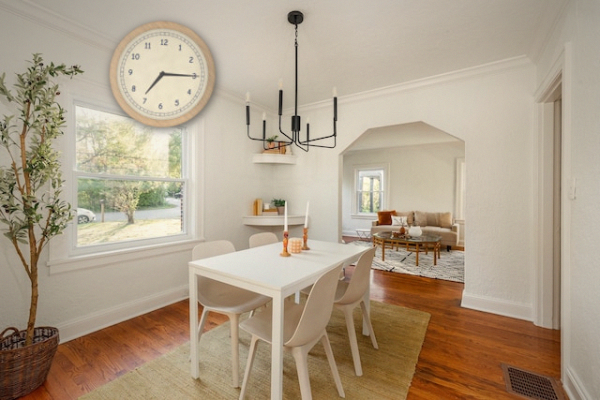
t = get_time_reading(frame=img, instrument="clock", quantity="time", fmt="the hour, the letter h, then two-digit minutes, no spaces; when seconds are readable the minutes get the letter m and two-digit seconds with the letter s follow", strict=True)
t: 7h15
